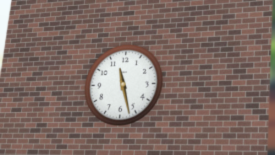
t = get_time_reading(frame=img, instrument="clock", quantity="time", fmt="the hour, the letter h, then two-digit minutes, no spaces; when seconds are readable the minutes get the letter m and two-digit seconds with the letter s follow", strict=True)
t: 11h27
